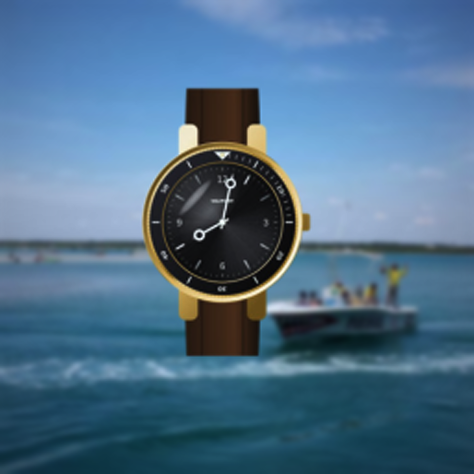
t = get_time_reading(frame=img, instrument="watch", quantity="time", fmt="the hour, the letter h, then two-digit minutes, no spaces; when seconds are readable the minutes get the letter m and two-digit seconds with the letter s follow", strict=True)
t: 8h02
